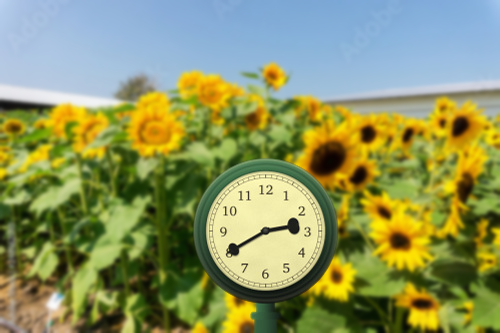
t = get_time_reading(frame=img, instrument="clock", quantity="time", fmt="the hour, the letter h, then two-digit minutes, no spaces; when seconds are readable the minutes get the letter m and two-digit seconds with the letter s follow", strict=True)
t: 2h40
